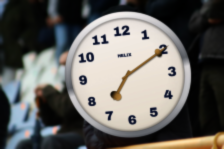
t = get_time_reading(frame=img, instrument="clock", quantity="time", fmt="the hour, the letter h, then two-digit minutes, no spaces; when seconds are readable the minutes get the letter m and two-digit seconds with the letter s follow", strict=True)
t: 7h10
